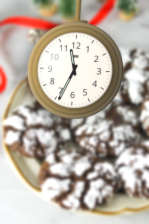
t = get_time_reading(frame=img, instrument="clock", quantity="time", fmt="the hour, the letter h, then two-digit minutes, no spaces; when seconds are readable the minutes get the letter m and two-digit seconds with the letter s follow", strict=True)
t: 11h34
